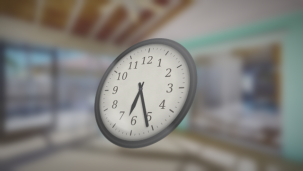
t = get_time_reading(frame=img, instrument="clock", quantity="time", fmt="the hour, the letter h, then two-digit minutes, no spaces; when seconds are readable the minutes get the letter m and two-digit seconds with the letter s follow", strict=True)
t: 6h26
